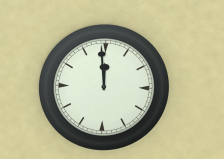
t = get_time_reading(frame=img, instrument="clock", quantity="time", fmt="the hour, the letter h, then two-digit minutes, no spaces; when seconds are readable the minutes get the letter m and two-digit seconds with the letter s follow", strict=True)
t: 11h59
